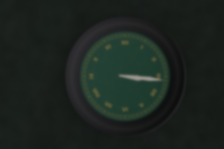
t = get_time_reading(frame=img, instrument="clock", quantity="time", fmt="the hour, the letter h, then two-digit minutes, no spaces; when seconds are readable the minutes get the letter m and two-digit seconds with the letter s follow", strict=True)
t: 3h16
